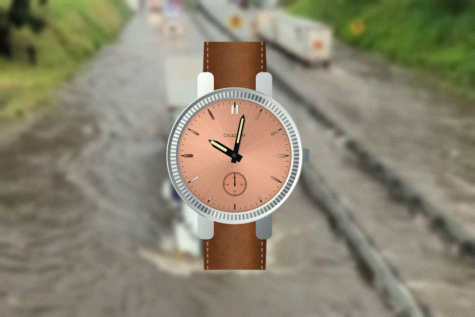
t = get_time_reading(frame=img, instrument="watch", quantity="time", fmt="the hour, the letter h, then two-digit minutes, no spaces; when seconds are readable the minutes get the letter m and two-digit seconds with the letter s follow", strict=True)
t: 10h02
